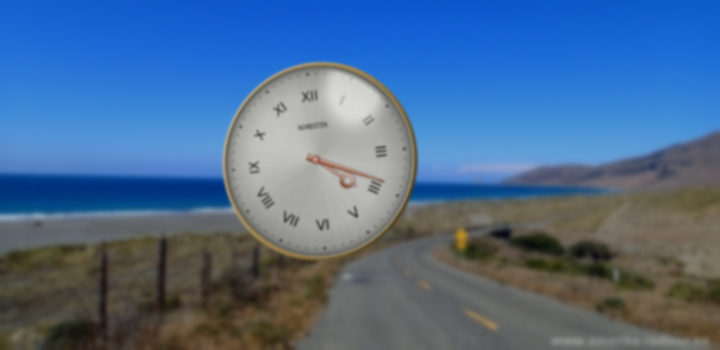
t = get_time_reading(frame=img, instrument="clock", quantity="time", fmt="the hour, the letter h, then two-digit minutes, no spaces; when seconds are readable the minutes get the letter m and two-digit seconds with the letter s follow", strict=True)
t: 4h19
